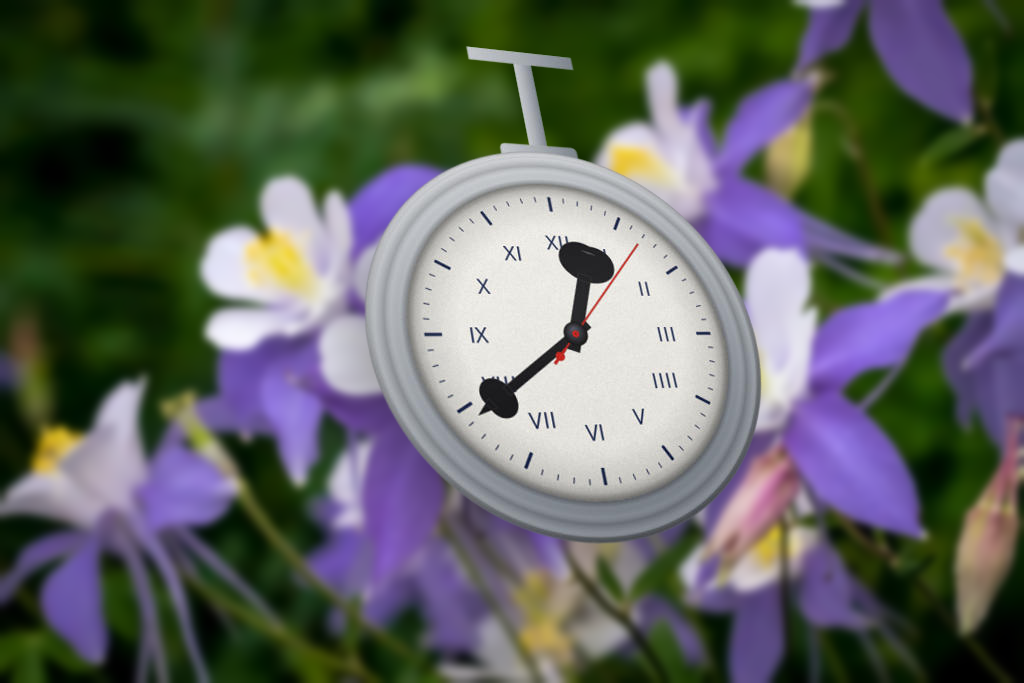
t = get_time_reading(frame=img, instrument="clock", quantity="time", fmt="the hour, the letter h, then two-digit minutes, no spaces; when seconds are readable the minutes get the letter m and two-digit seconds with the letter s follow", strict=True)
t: 12h39m07s
